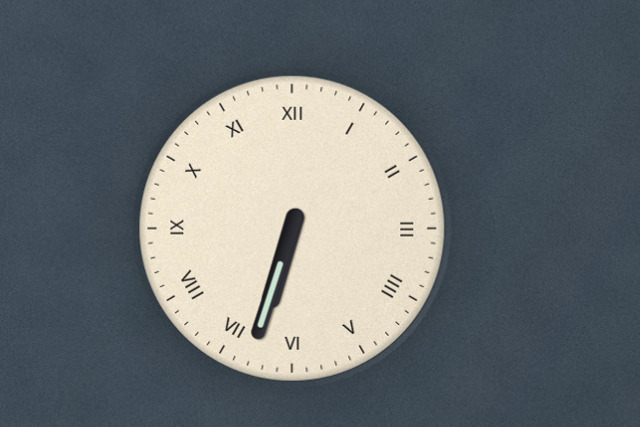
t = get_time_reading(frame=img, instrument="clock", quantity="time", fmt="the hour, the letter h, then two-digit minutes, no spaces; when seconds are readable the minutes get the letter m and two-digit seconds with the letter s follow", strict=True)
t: 6h33
